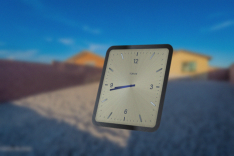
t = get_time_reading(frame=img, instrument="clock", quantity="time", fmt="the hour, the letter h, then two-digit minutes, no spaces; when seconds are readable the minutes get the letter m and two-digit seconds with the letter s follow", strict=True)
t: 8h43
